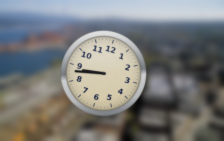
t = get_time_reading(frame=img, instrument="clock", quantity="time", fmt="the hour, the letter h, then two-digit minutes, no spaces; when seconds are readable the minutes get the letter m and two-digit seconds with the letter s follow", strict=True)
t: 8h43
